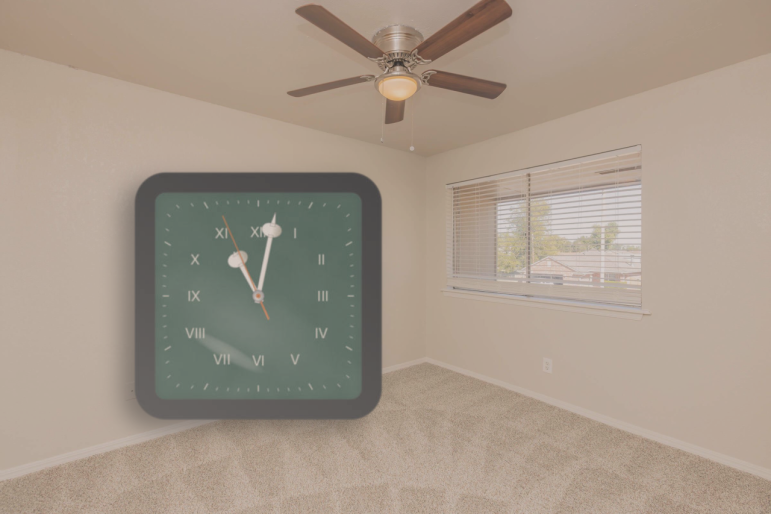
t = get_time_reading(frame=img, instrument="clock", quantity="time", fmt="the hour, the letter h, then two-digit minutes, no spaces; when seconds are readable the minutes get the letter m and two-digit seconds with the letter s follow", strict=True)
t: 11h01m56s
